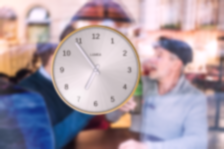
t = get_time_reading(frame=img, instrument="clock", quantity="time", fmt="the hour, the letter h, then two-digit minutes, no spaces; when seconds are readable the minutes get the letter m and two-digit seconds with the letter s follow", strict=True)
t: 6h54
